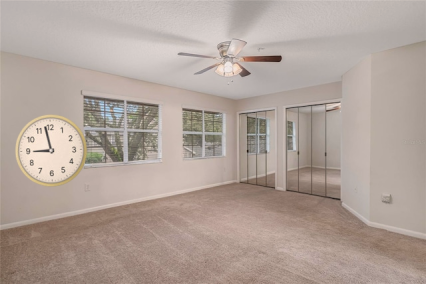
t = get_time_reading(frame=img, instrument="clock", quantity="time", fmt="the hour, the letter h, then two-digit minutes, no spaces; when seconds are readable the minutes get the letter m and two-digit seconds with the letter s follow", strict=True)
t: 8h58
